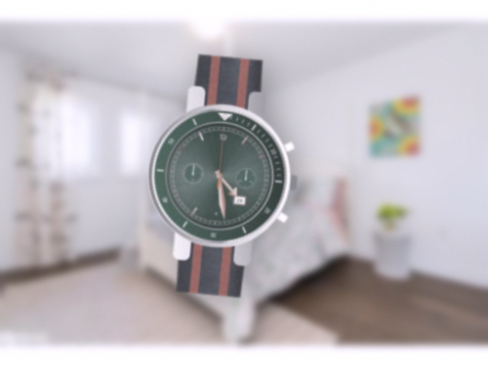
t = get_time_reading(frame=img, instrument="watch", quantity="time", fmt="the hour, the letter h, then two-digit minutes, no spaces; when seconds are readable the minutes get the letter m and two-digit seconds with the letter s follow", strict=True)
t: 4h28
